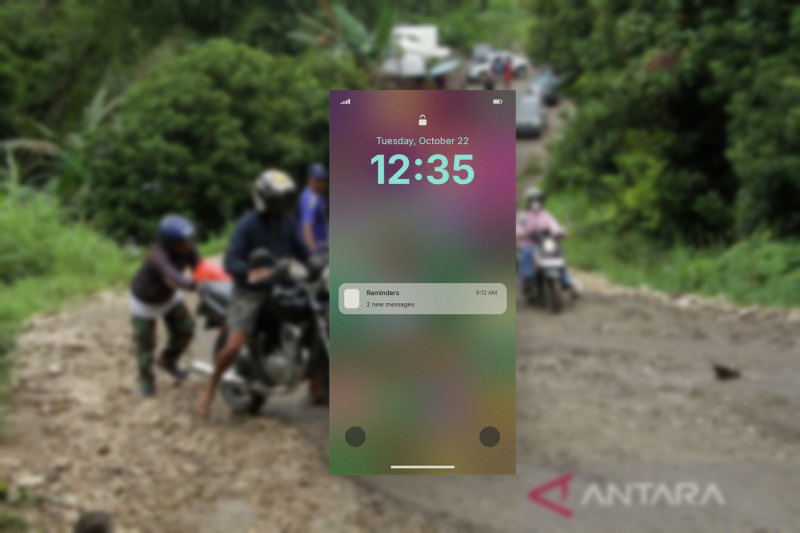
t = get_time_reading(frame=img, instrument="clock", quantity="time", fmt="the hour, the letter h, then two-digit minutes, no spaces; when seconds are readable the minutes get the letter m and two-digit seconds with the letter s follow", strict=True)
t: 12h35
